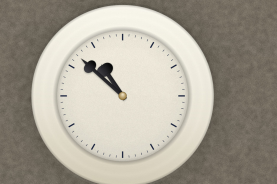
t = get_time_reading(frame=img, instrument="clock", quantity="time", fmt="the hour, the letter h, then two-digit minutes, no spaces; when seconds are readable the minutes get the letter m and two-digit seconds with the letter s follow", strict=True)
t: 10h52
